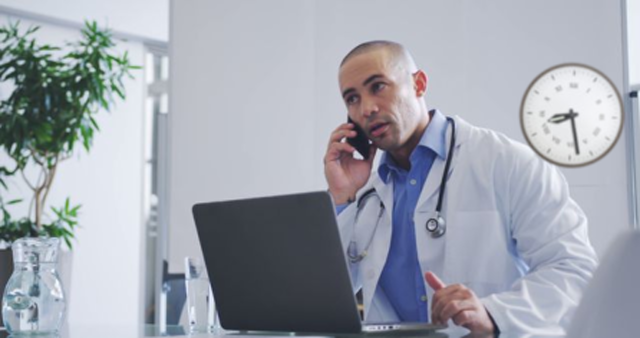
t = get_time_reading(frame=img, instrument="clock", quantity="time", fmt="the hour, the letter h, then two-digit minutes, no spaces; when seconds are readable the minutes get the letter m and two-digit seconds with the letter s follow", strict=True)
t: 8h28
